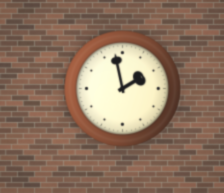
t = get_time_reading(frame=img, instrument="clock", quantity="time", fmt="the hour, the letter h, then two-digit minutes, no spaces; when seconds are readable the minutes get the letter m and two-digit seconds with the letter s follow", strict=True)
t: 1h58
